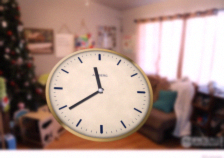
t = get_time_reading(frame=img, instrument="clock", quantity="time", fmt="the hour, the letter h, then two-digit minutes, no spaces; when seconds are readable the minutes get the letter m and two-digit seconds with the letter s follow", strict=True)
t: 11h39
